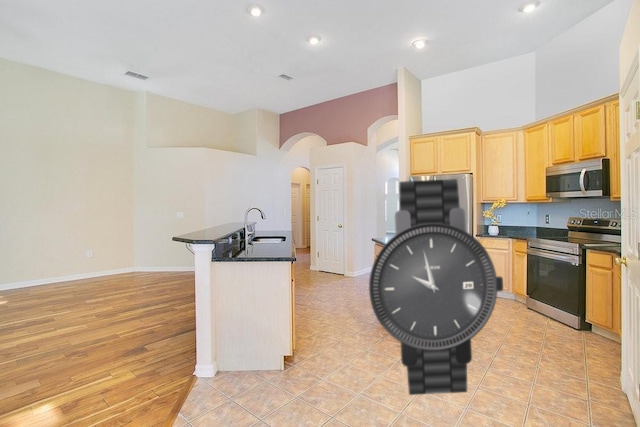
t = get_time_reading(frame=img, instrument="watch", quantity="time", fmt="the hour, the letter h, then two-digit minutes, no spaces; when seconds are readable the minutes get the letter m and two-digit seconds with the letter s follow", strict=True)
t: 9h58
